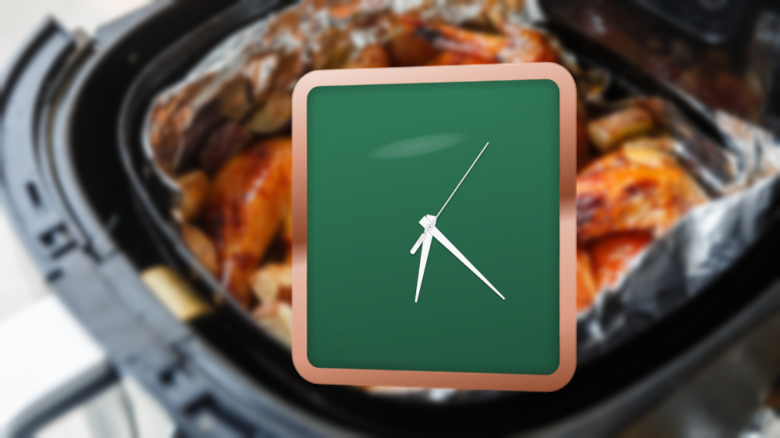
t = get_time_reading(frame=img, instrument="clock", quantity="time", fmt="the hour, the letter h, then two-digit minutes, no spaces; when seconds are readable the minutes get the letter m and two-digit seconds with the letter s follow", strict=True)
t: 6h22m06s
